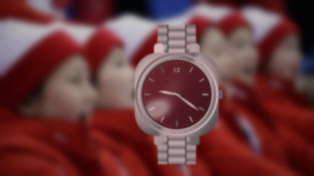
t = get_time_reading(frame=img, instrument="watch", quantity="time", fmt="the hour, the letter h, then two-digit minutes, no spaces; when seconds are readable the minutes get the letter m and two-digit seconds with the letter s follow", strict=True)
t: 9h21
